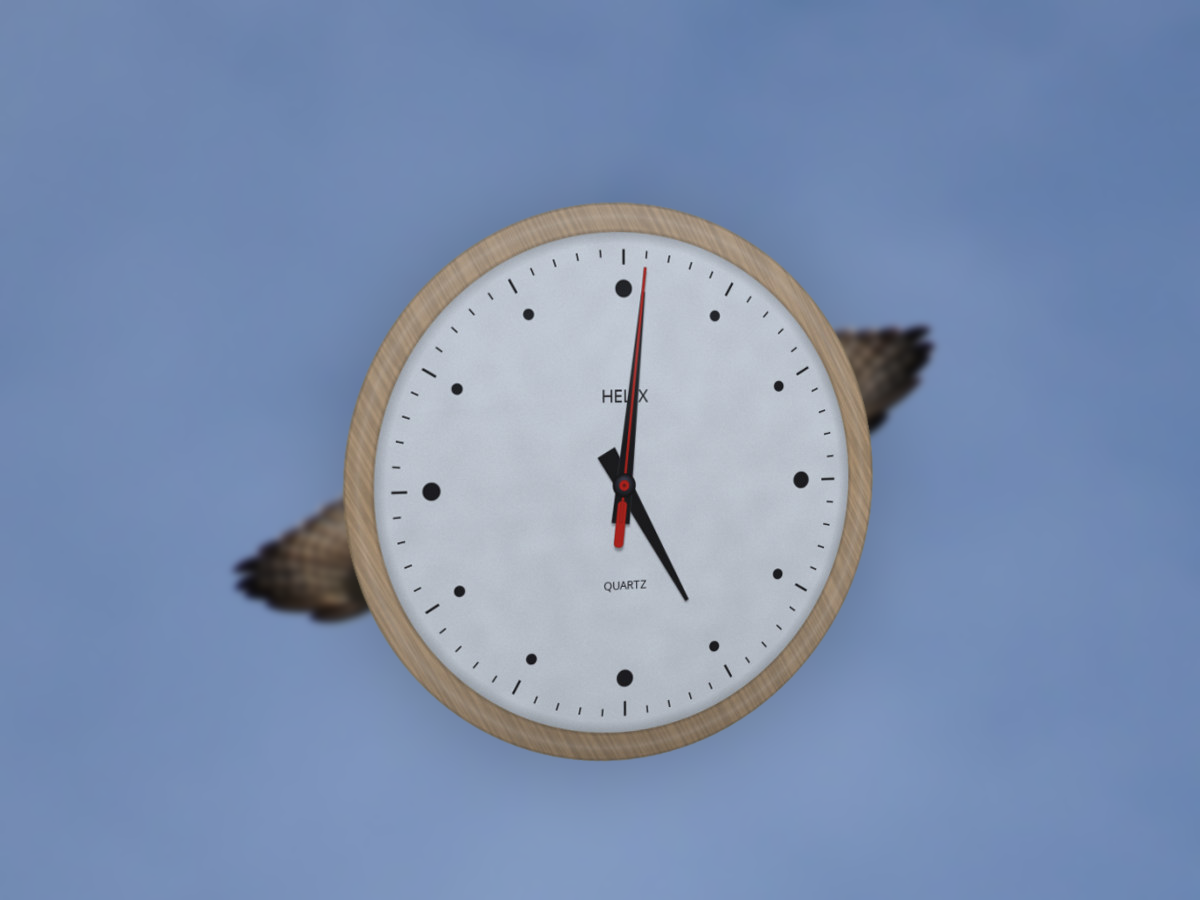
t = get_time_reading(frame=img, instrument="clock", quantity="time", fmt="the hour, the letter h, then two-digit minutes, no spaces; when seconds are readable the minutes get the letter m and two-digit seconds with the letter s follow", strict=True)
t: 5h01m01s
